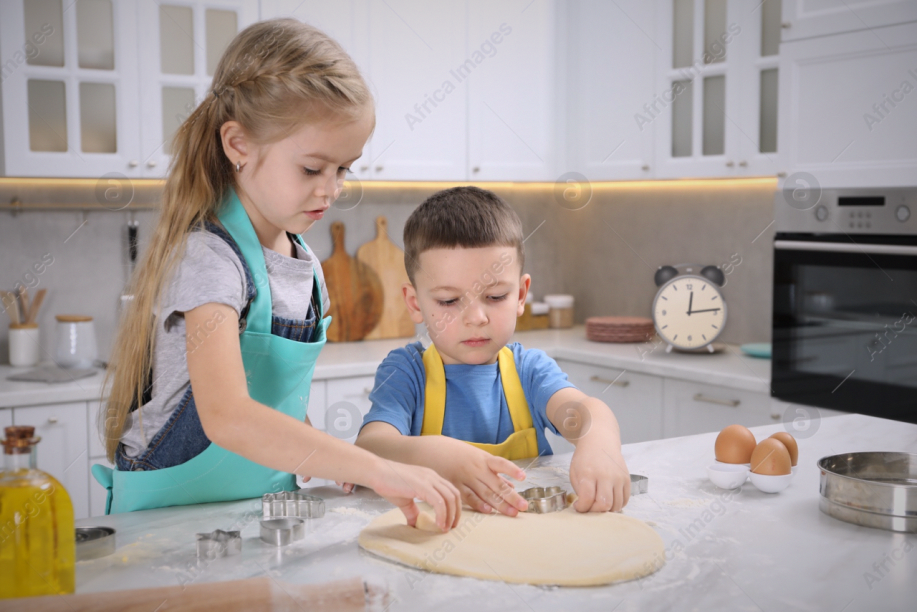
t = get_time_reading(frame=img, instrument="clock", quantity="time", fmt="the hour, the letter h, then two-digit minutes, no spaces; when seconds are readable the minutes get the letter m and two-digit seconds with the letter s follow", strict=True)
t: 12h14
